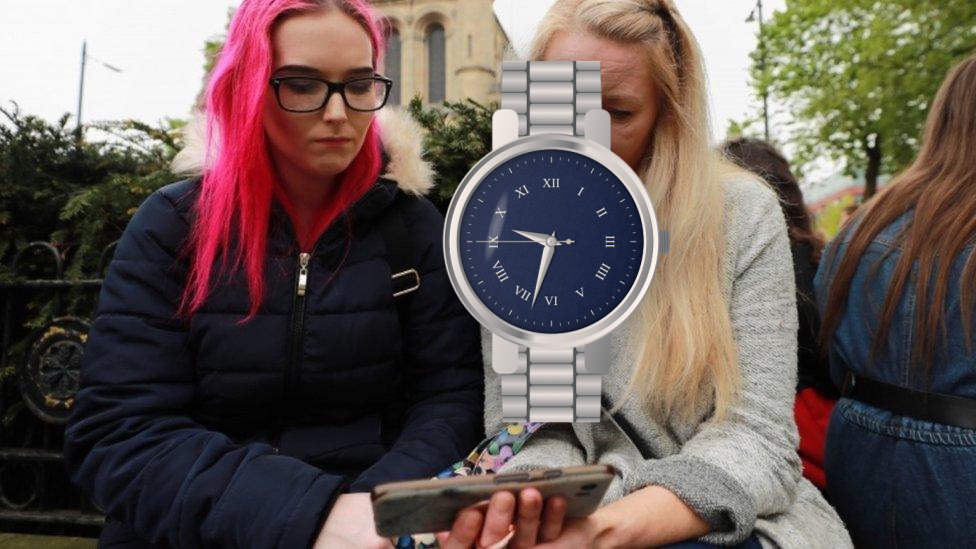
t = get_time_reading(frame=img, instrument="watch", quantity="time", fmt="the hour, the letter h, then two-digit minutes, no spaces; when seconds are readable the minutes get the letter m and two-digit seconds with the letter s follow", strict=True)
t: 9h32m45s
